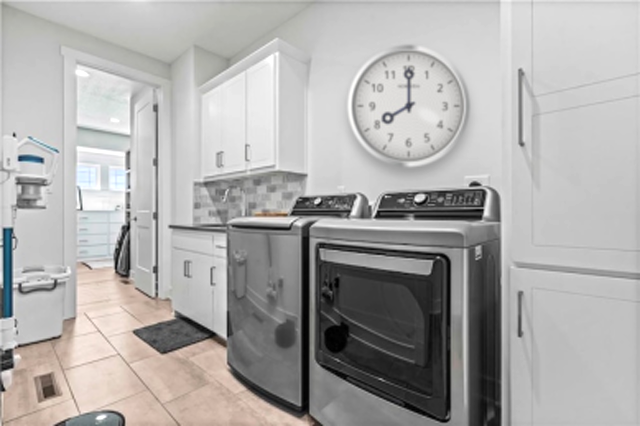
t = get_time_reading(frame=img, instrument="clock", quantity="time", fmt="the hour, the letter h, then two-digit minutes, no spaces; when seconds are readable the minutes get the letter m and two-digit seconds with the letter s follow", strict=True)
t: 8h00
